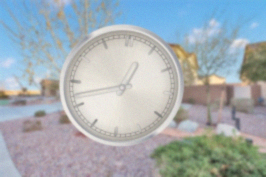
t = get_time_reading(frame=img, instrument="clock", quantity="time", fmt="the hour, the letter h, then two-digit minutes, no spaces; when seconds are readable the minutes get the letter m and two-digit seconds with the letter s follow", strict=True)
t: 12h42
